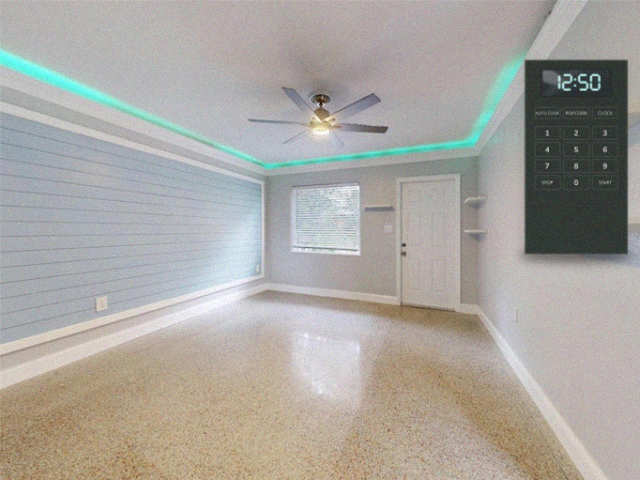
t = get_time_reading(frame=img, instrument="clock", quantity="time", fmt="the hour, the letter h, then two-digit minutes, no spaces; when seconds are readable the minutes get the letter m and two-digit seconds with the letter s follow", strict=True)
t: 12h50
